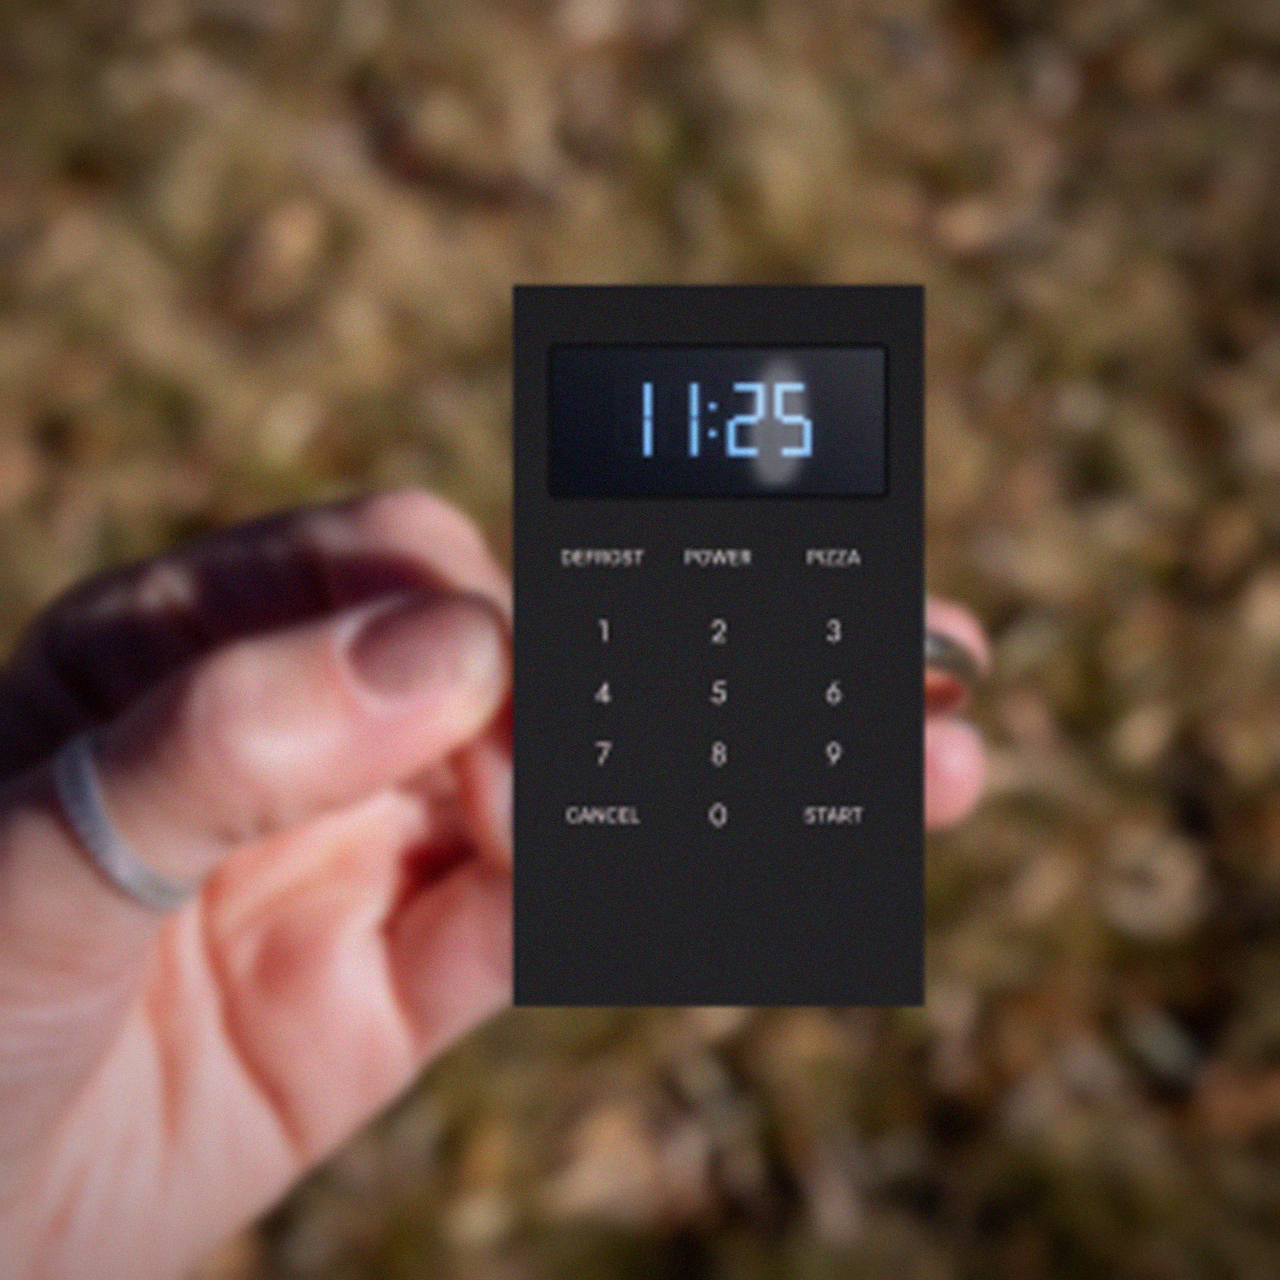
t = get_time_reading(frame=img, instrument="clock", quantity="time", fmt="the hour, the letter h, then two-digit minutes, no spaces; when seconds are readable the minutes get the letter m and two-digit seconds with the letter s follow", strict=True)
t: 11h25
